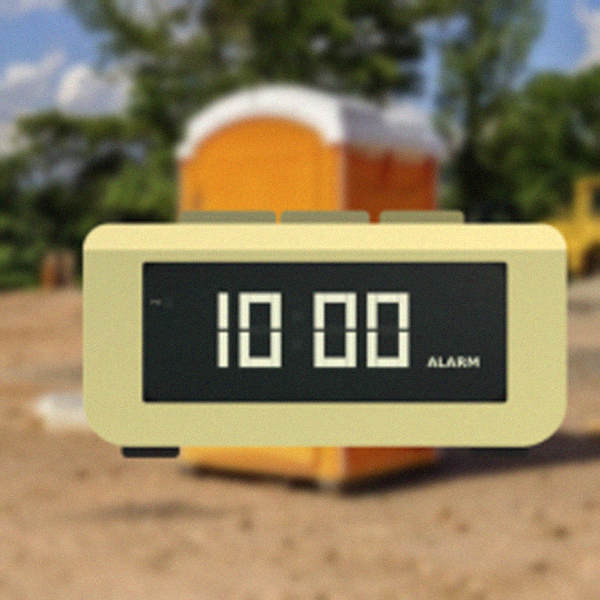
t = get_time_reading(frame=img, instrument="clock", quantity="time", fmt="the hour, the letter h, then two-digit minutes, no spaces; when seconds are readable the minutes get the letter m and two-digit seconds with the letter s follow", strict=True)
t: 10h00
